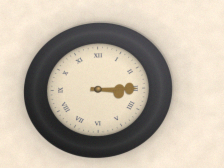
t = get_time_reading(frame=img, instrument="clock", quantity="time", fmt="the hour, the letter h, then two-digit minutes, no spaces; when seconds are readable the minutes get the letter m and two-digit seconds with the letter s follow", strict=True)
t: 3h15
